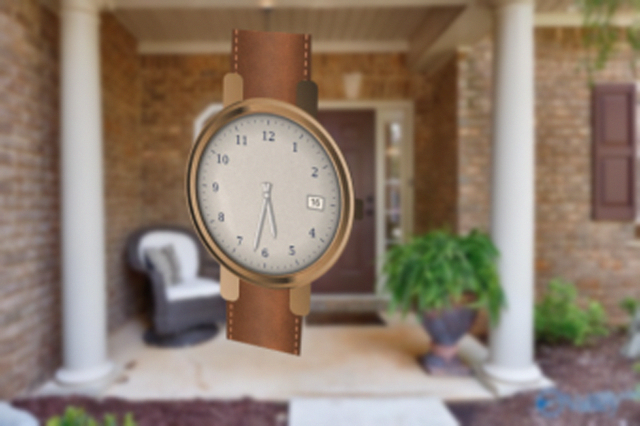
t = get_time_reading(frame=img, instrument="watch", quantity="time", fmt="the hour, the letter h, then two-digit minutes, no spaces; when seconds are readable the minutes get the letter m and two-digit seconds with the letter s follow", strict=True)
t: 5h32
